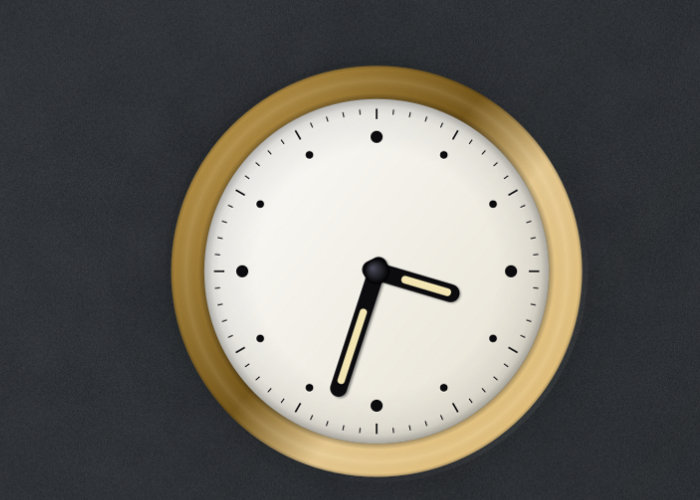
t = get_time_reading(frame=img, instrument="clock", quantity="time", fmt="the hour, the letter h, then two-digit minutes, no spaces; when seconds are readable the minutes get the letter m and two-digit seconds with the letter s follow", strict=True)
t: 3h33
